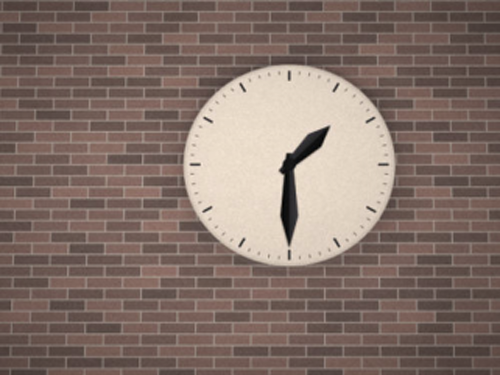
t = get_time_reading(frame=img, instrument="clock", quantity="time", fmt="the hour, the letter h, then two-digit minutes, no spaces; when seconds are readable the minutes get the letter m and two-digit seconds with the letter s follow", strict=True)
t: 1h30
